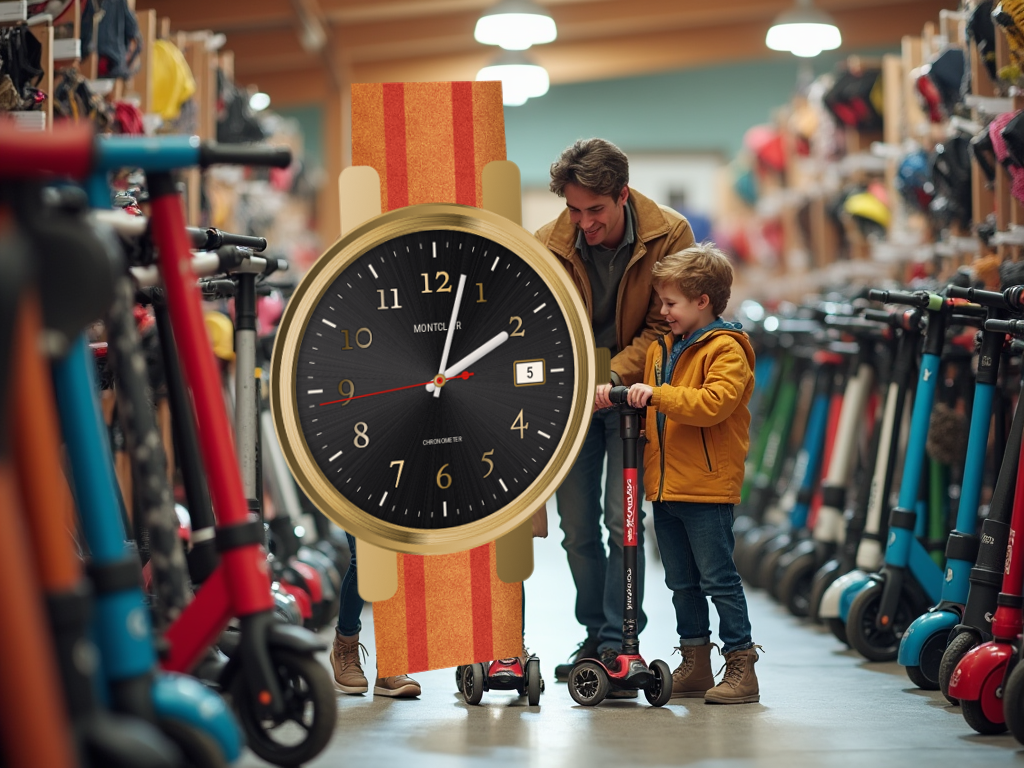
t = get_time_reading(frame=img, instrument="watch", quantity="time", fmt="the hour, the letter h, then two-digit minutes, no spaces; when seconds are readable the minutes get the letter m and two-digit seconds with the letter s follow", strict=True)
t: 2h02m44s
